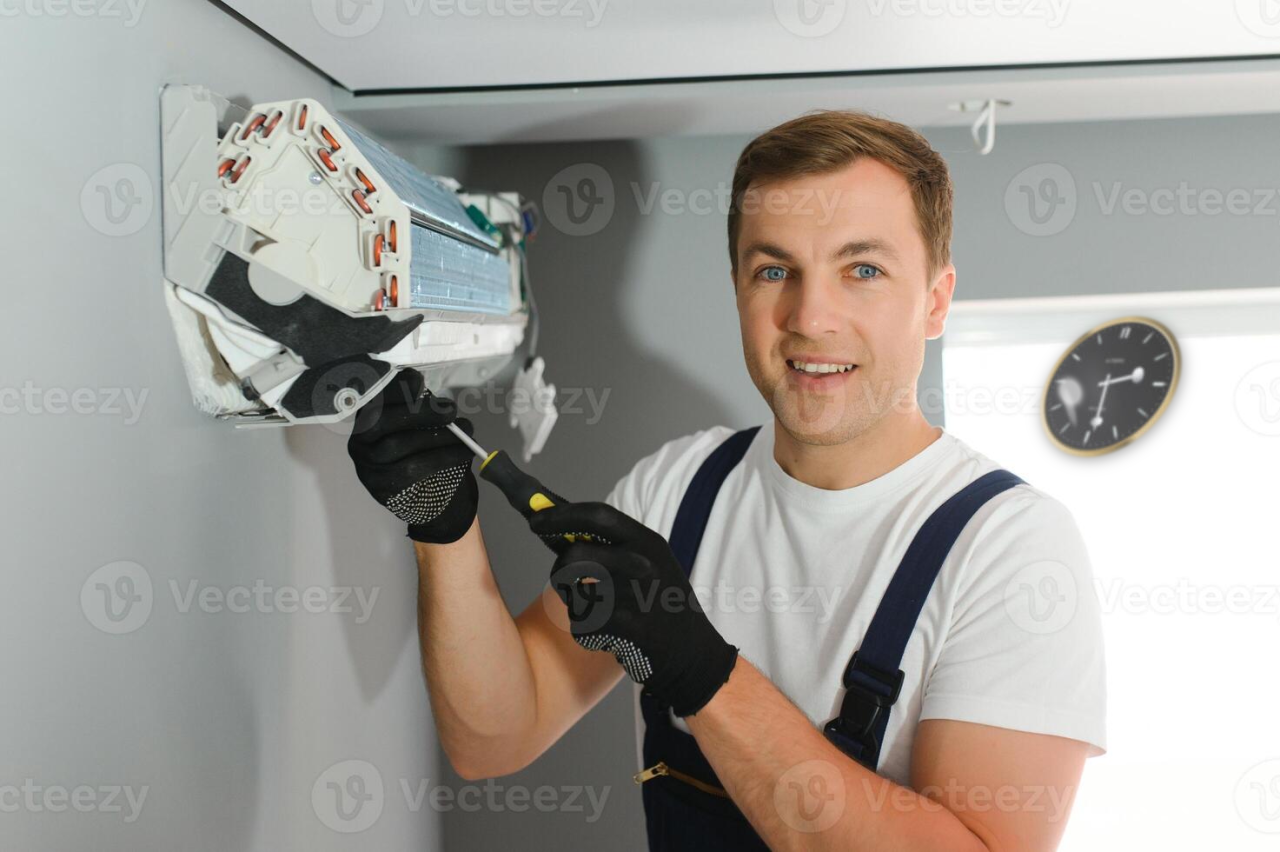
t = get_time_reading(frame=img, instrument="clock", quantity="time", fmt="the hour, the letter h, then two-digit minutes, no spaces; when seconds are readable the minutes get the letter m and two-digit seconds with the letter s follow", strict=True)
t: 2h29
